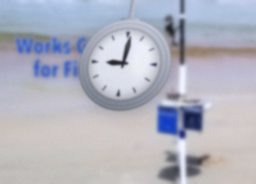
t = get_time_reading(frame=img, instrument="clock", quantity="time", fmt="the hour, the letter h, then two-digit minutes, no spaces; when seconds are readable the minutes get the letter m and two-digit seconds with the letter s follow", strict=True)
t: 9h01
